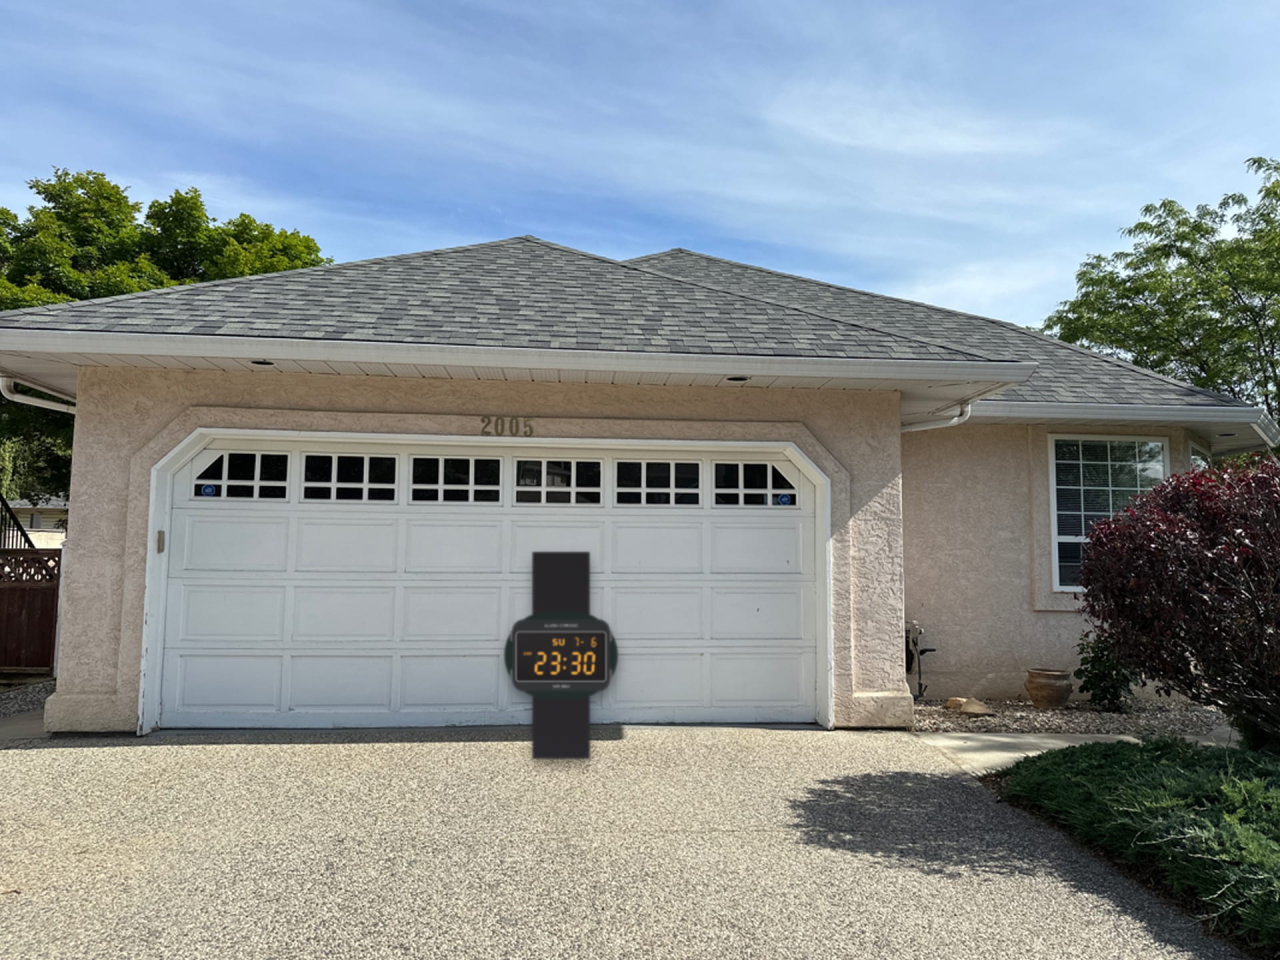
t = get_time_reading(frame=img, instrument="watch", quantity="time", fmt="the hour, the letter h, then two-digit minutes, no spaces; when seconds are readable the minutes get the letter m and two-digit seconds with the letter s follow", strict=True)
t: 23h30
